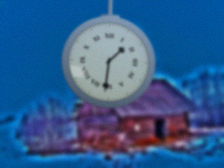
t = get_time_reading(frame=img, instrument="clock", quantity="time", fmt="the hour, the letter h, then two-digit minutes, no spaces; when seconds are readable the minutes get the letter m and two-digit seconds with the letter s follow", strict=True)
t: 1h31
